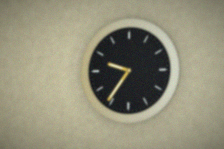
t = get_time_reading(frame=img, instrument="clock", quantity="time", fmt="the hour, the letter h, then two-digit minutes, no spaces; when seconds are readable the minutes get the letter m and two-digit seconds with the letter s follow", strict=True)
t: 9h36
